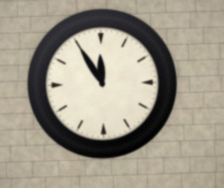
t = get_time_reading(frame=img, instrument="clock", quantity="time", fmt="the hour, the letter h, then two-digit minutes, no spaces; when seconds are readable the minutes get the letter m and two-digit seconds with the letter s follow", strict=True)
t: 11h55
